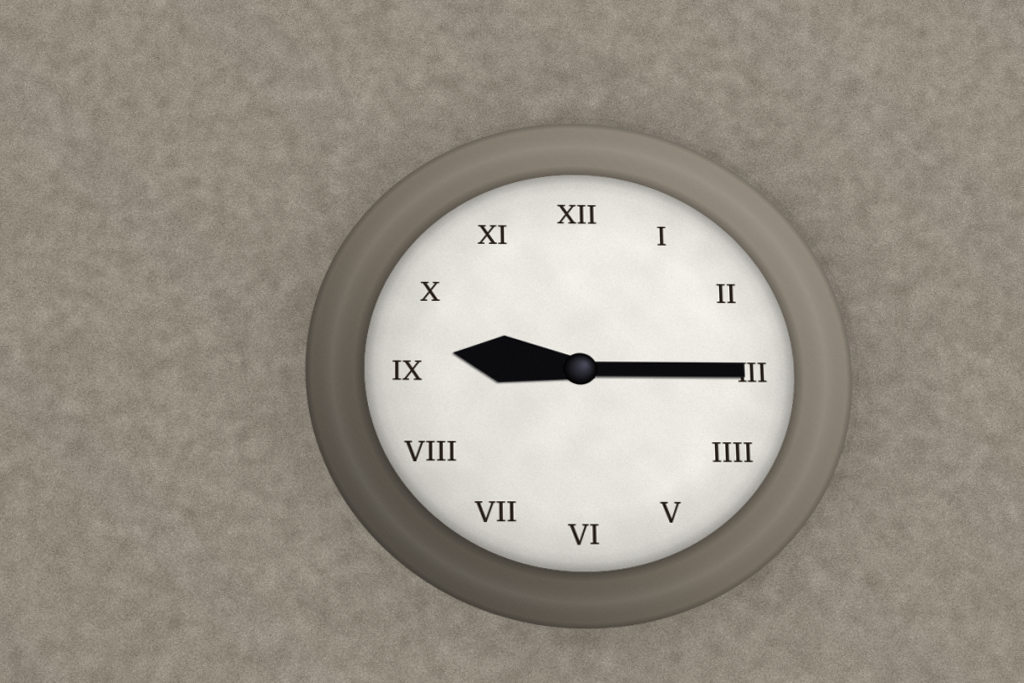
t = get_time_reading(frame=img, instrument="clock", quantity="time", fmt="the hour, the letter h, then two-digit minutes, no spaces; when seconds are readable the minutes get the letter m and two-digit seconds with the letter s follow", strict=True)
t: 9h15
